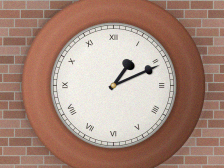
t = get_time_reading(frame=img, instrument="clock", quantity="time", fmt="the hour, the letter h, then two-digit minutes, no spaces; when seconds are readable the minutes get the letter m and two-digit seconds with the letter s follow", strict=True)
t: 1h11
